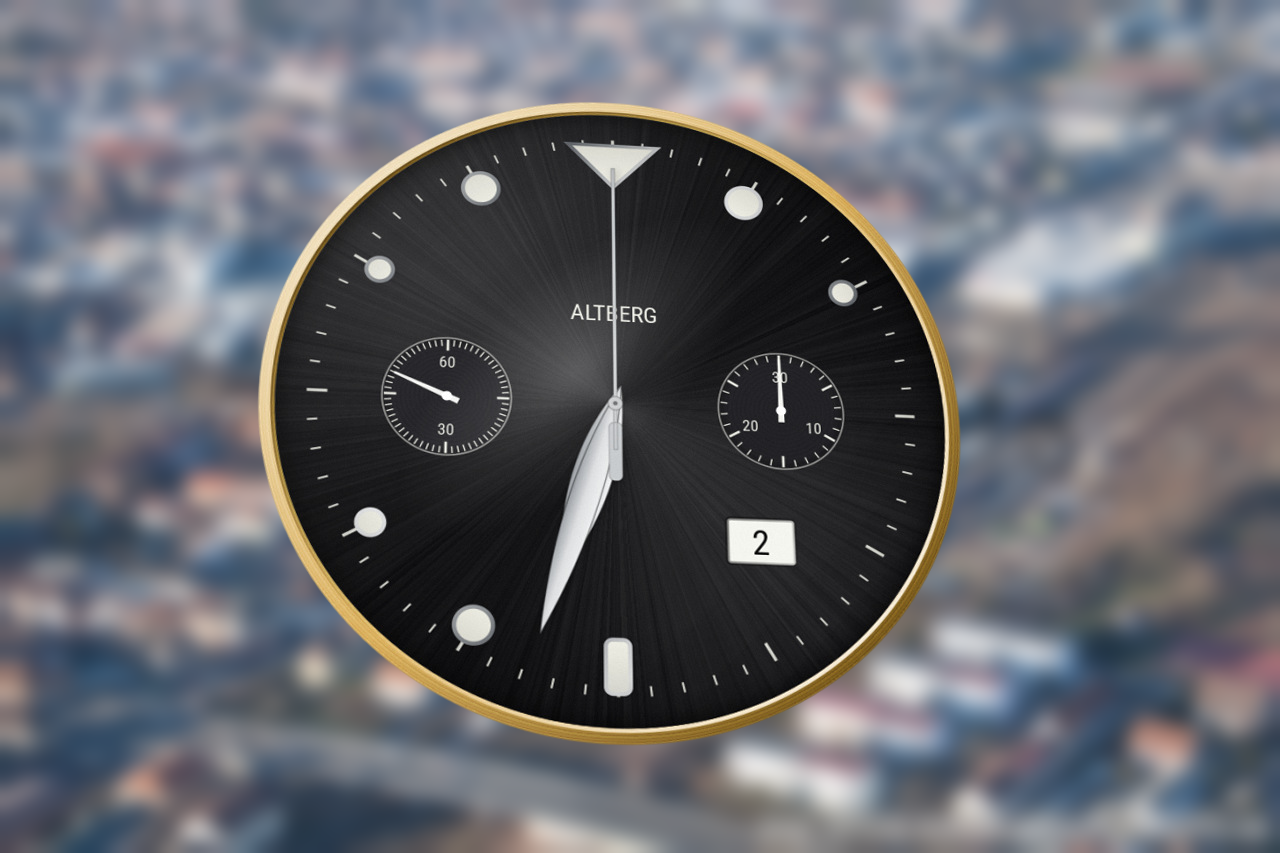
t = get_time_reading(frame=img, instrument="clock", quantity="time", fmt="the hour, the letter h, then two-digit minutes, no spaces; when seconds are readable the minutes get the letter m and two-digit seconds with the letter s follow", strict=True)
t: 6h32m49s
